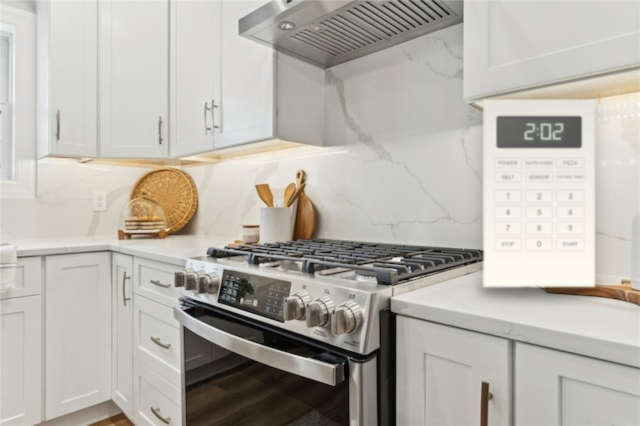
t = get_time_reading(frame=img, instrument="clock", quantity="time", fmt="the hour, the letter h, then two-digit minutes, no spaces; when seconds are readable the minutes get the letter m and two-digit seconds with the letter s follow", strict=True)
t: 2h02
